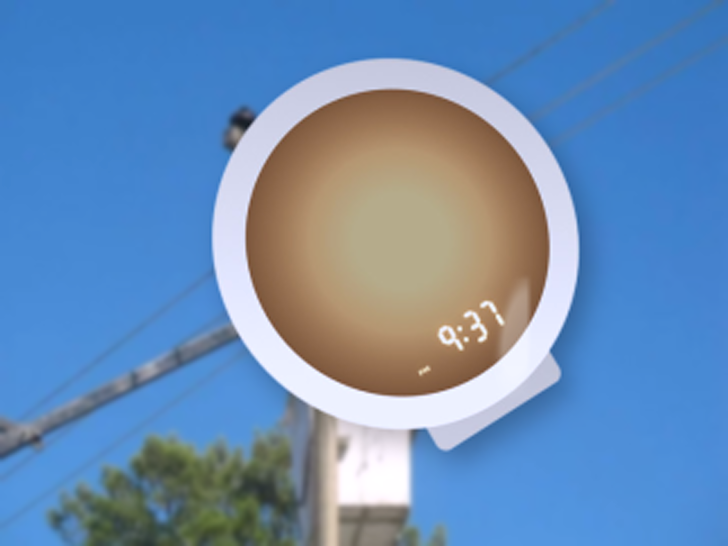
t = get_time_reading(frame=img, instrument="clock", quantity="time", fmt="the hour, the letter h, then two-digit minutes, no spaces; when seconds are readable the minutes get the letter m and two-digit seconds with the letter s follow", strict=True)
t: 9h37
